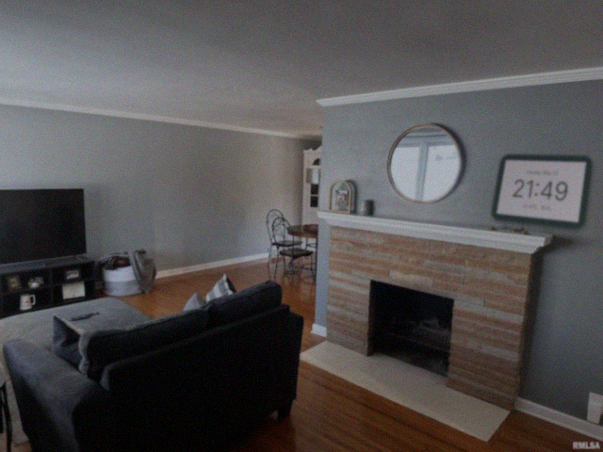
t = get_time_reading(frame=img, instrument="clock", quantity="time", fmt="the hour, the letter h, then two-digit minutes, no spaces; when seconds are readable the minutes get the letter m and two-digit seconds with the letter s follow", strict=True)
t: 21h49
